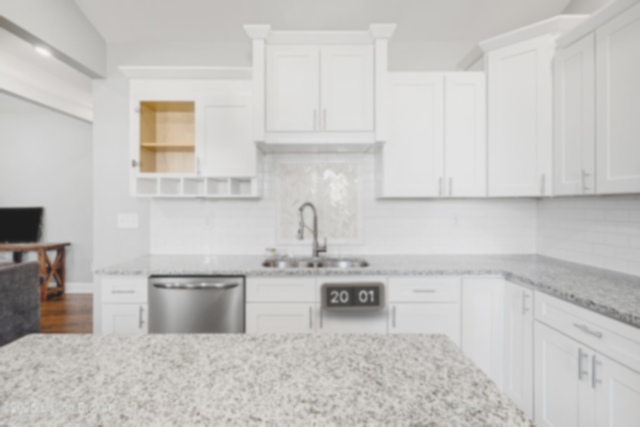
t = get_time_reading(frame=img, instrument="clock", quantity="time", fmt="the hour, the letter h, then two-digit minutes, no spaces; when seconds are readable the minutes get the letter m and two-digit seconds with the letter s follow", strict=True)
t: 20h01
